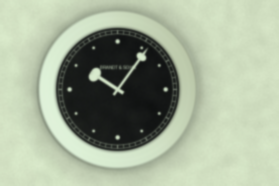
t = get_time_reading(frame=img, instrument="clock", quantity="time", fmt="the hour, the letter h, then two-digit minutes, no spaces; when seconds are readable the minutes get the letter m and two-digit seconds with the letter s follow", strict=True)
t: 10h06
